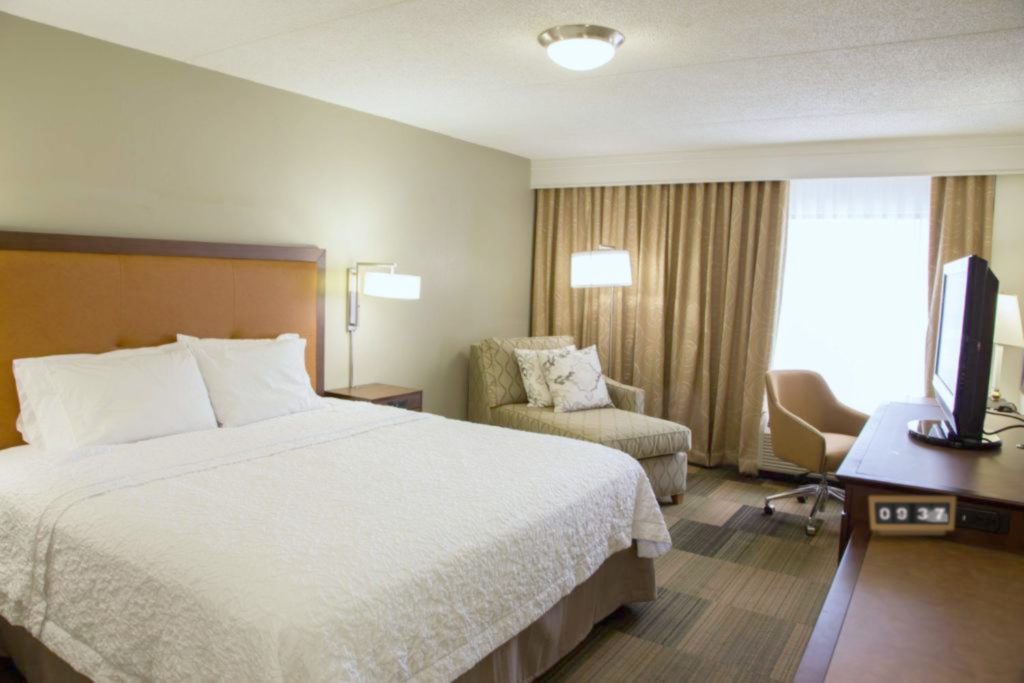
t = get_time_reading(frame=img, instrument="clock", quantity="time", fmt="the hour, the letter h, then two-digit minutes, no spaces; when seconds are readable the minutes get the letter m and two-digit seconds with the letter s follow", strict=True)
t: 9h37
